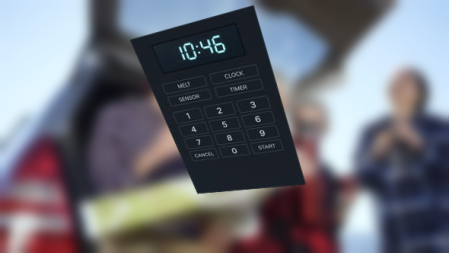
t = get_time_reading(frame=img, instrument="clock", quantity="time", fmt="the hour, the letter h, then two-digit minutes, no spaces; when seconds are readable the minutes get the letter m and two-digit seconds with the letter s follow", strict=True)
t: 10h46
